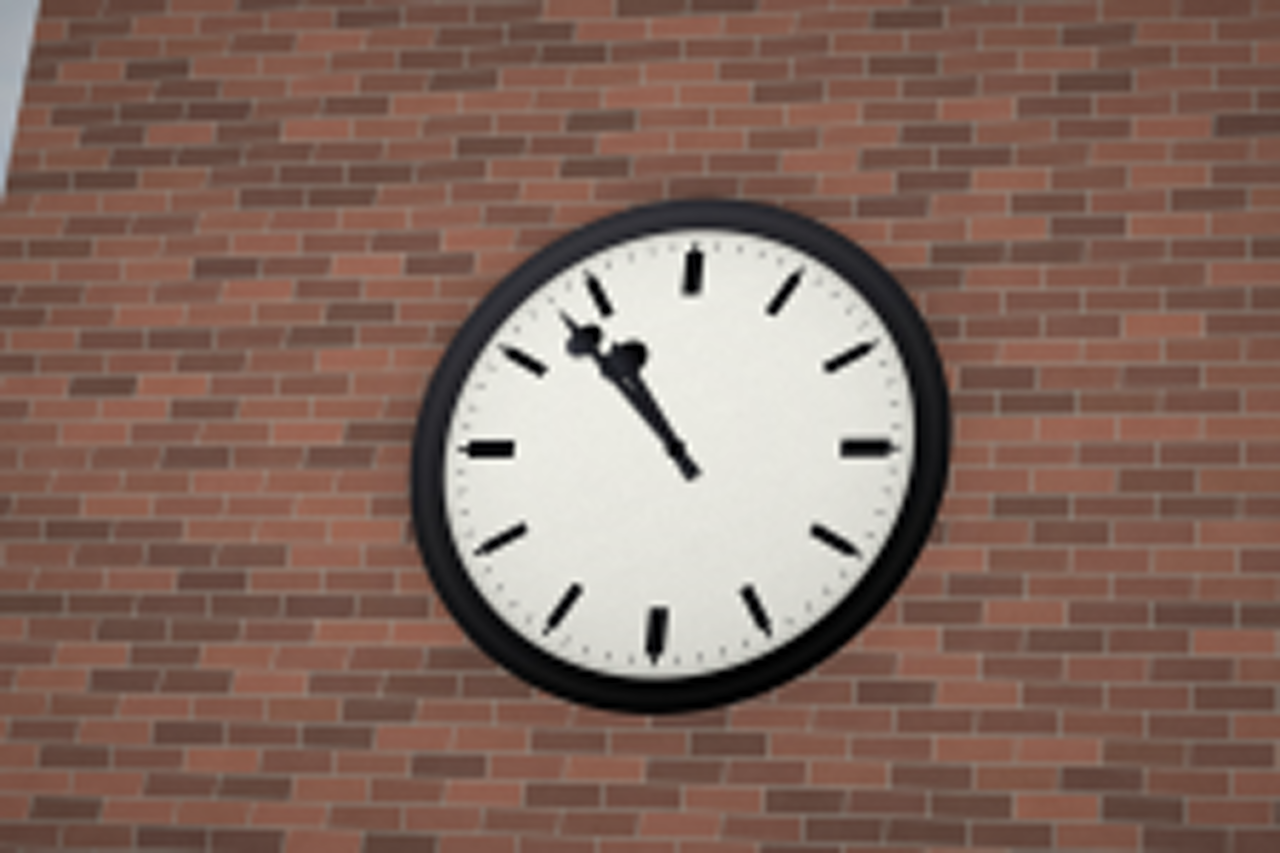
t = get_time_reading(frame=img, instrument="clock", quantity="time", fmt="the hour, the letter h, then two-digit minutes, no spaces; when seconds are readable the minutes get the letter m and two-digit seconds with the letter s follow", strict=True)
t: 10h53
